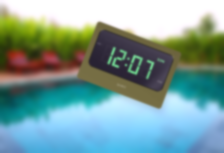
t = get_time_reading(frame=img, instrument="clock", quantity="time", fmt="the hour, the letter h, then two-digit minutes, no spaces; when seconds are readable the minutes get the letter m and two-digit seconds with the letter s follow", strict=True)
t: 12h07
